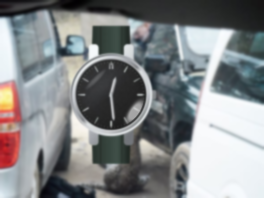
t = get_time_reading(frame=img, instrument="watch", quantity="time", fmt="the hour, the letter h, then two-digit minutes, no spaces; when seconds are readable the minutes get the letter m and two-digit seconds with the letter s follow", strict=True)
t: 12h29
